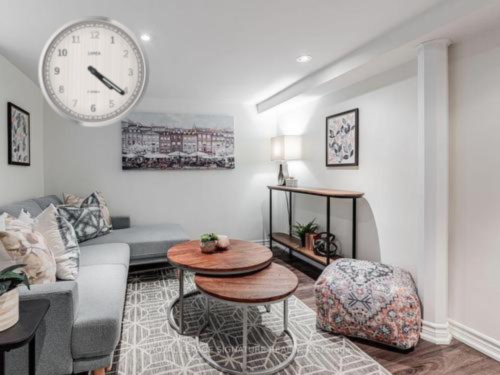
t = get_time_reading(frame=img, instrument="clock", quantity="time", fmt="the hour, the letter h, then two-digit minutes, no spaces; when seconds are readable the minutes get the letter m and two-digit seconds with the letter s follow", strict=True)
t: 4h21
